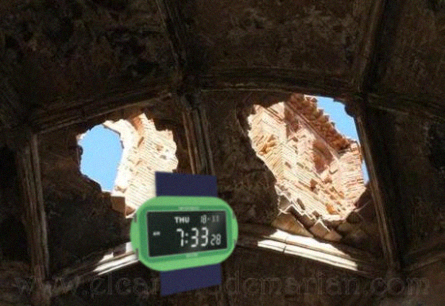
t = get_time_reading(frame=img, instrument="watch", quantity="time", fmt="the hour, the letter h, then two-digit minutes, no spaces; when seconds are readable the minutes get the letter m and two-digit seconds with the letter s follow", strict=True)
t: 7h33m28s
